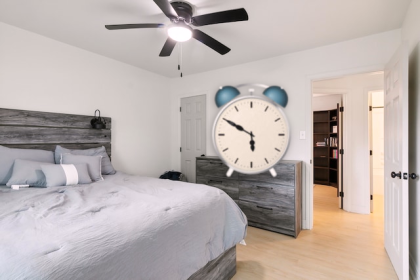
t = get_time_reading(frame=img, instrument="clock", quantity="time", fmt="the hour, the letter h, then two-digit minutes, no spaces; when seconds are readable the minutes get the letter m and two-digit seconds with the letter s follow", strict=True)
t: 5h50
